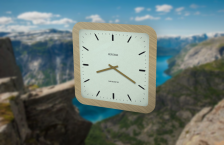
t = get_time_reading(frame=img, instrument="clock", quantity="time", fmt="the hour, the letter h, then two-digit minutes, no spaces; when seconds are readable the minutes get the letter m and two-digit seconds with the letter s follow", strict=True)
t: 8h20
